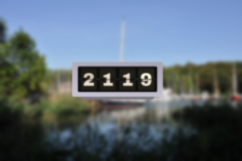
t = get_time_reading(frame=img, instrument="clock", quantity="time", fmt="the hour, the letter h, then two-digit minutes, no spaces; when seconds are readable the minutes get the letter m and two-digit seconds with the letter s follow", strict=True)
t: 21h19
